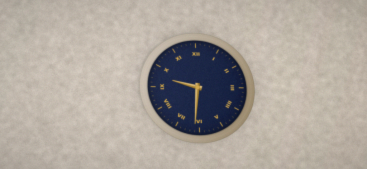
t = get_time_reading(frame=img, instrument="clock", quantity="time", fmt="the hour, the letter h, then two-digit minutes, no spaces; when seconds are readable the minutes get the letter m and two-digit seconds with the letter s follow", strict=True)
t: 9h31
